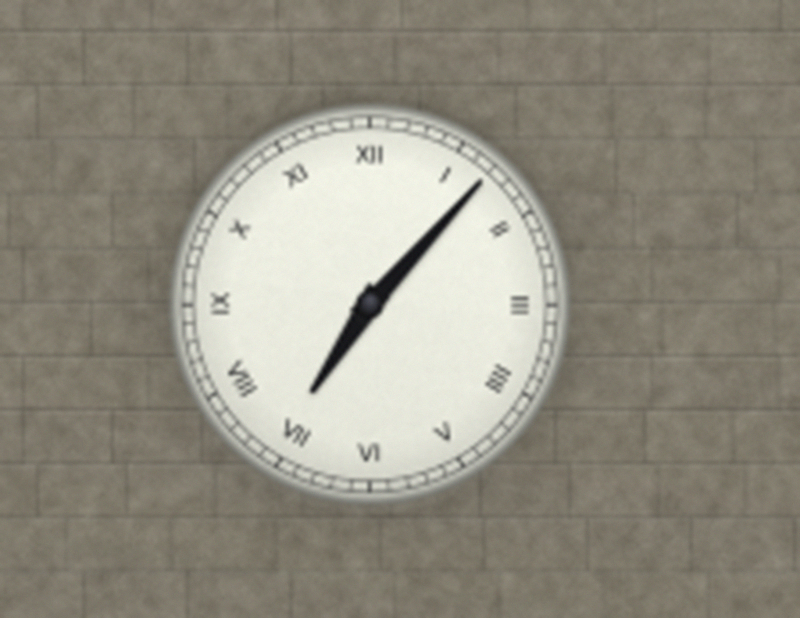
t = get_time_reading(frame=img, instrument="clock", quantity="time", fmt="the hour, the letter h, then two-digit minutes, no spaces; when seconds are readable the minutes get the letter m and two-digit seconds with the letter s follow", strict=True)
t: 7h07
